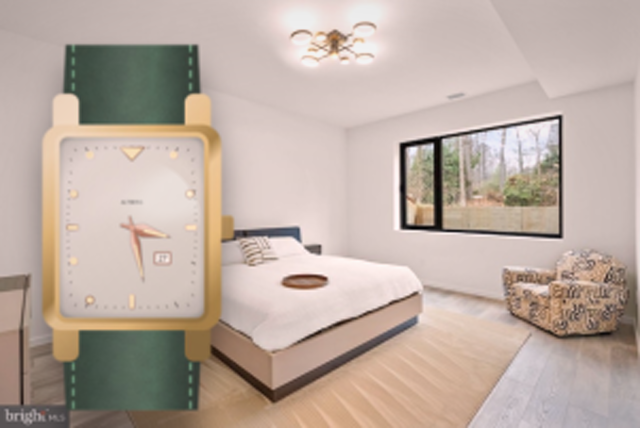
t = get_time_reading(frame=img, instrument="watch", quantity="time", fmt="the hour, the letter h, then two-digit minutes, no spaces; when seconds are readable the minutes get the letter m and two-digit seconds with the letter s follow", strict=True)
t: 3h28
